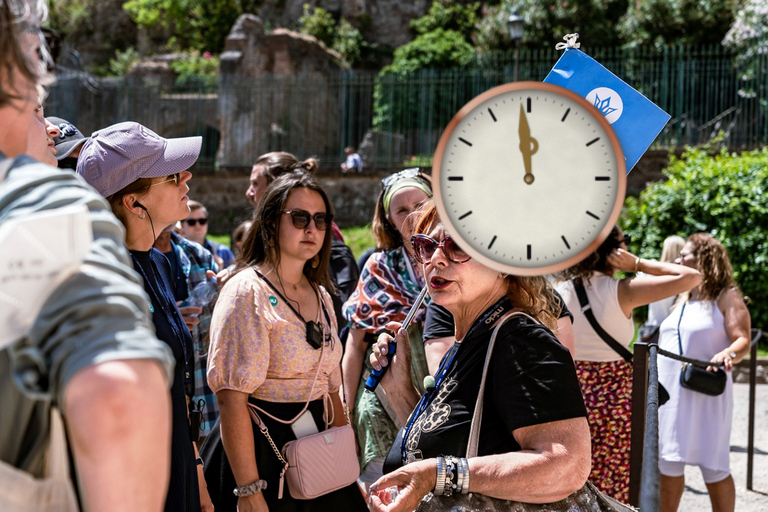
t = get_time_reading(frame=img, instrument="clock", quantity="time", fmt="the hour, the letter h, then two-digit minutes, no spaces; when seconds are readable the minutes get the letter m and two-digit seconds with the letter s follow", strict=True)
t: 11h59
